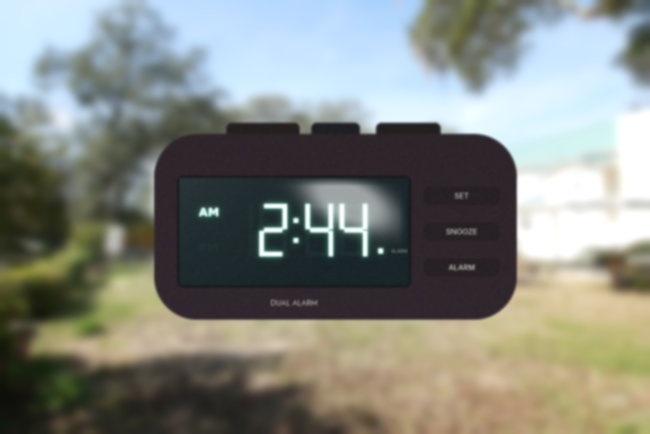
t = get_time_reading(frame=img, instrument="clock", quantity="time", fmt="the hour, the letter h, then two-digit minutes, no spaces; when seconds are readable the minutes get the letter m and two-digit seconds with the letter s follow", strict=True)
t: 2h44
